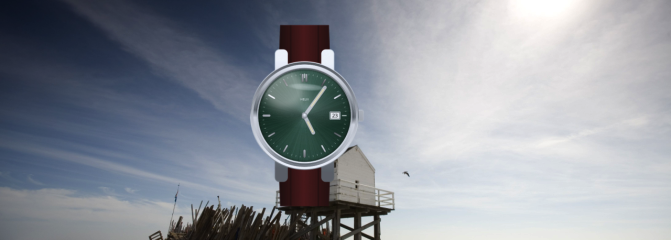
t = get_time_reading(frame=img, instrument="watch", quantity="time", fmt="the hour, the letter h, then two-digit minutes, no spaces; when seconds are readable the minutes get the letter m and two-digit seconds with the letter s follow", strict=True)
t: 5h06
